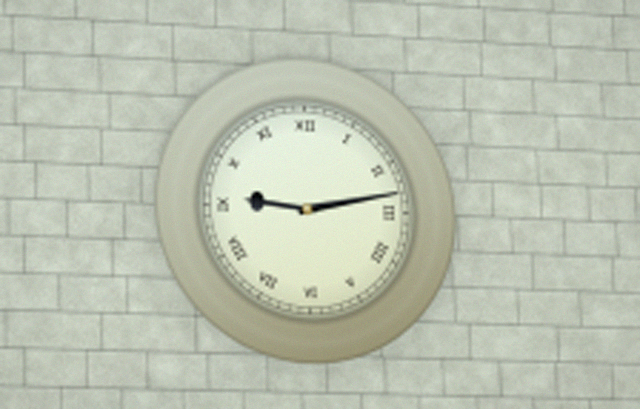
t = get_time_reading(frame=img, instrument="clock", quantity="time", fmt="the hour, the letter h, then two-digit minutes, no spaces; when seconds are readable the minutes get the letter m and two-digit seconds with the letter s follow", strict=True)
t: 9h13
